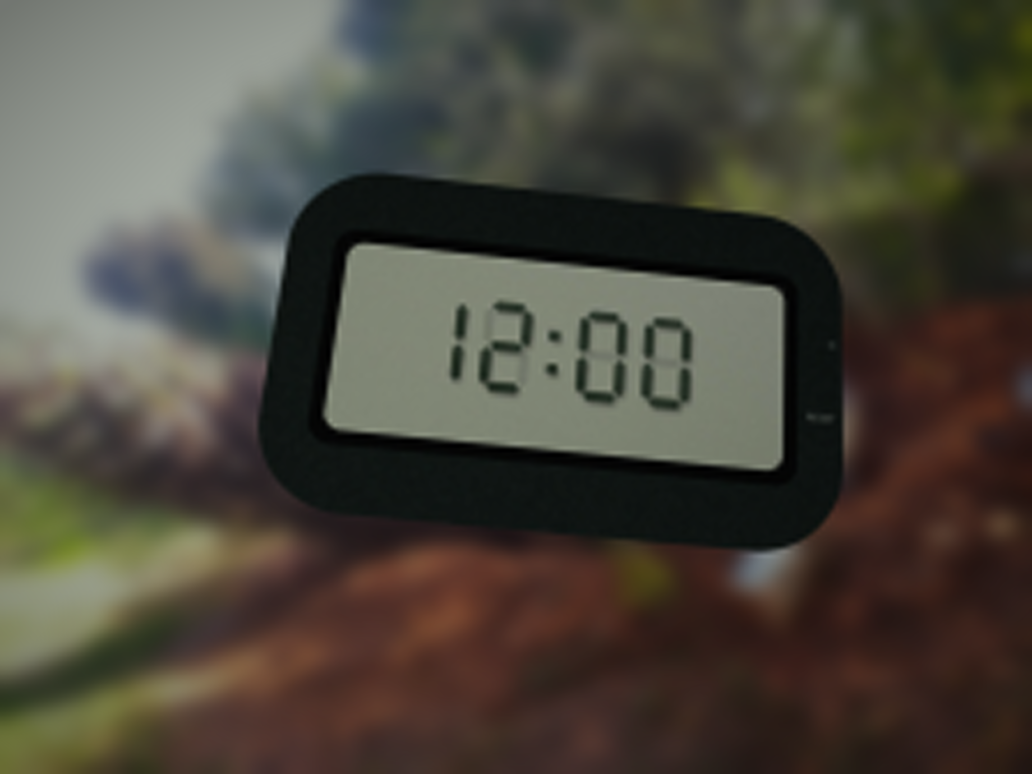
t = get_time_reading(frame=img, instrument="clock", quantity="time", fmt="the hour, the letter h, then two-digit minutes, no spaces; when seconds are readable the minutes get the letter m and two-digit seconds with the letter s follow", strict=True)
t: 12h00
